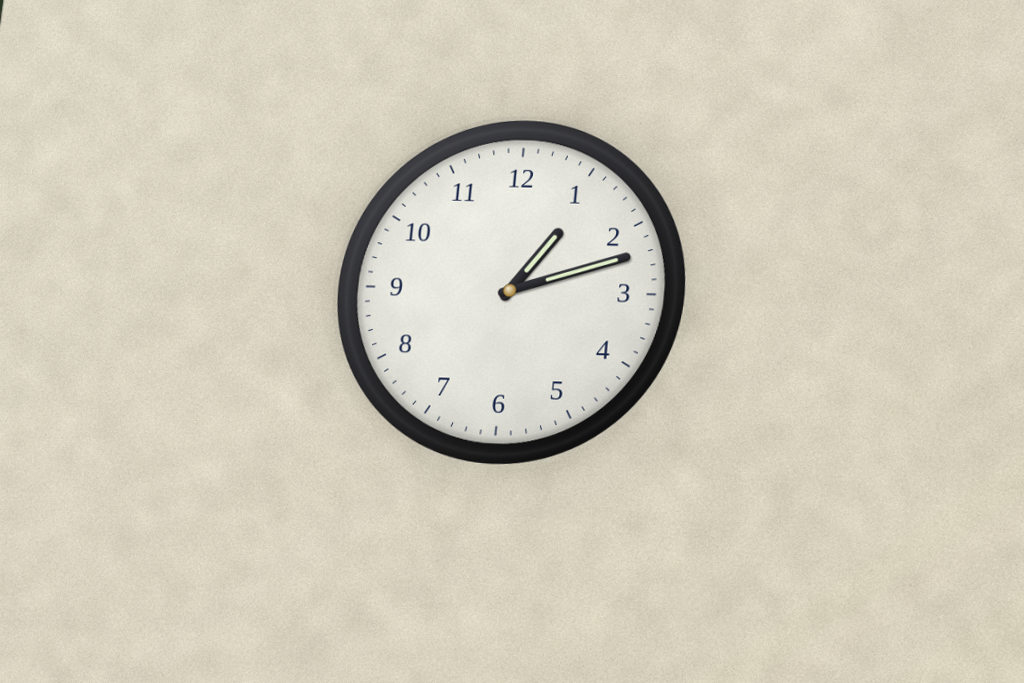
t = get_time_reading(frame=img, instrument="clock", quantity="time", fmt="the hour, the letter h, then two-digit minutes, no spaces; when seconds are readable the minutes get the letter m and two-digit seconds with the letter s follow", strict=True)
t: 1h12
